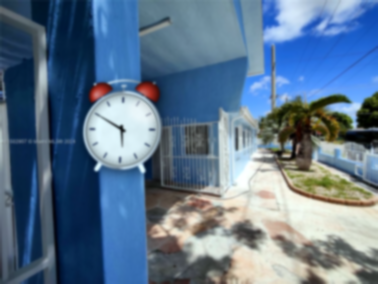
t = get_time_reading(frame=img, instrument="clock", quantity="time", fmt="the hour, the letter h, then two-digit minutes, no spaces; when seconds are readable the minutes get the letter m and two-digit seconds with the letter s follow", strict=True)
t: 5h50
